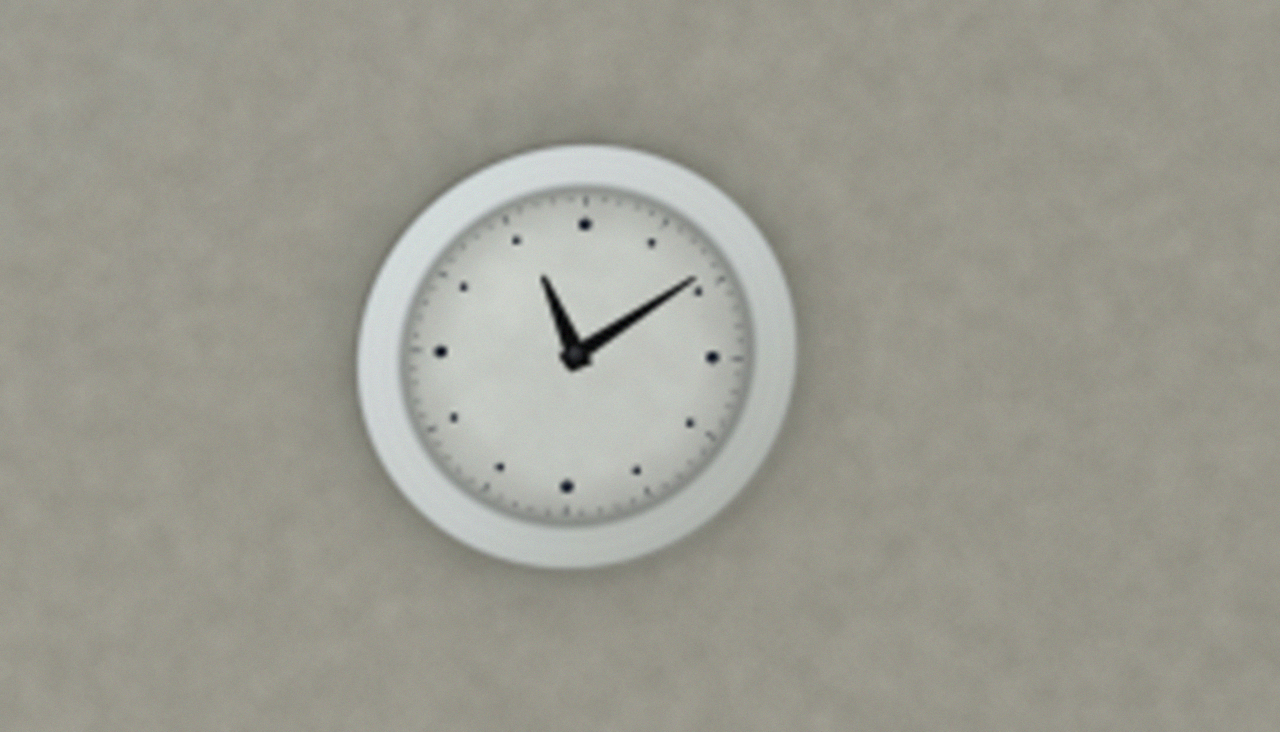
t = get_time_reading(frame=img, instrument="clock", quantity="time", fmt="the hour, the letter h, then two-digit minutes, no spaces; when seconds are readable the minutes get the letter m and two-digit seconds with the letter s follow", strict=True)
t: 11h09
